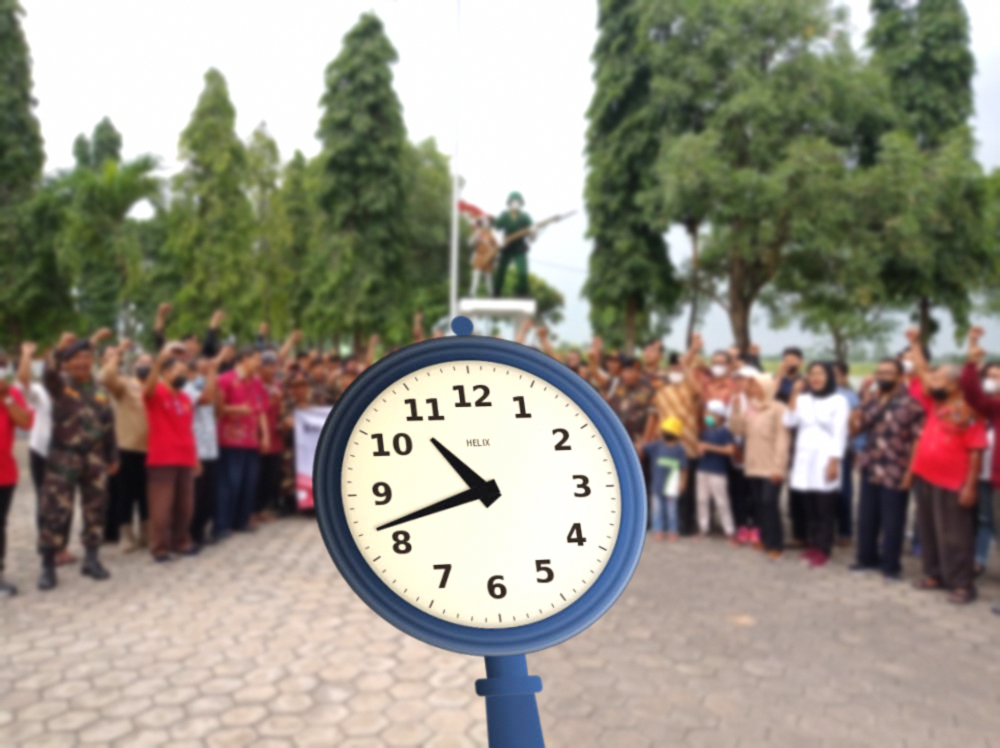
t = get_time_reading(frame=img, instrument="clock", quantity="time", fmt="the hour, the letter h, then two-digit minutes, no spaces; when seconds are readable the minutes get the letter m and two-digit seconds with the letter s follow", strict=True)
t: 10h42
